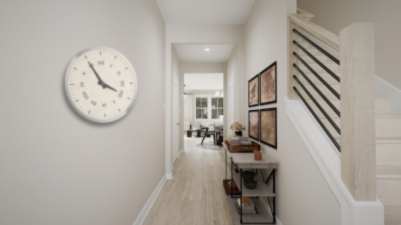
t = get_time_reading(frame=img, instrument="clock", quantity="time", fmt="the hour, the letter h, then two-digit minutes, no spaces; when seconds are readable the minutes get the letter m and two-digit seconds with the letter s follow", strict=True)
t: 3h55
